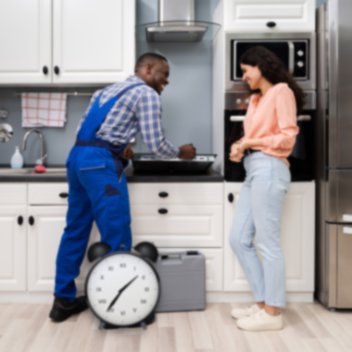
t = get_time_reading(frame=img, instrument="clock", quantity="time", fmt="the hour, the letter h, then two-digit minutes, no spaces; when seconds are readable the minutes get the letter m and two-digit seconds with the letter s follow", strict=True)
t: 1h36
